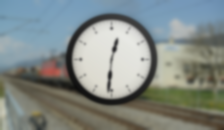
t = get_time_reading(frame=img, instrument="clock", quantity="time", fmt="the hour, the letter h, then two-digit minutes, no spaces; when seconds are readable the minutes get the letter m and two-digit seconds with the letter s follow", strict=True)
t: 12h31
